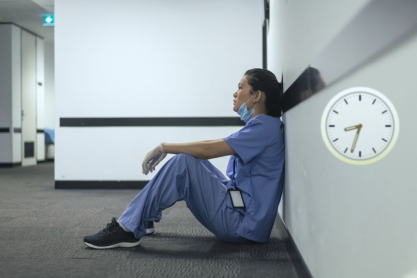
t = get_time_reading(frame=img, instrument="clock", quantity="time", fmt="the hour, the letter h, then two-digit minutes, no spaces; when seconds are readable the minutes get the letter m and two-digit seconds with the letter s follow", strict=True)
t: 8h33
